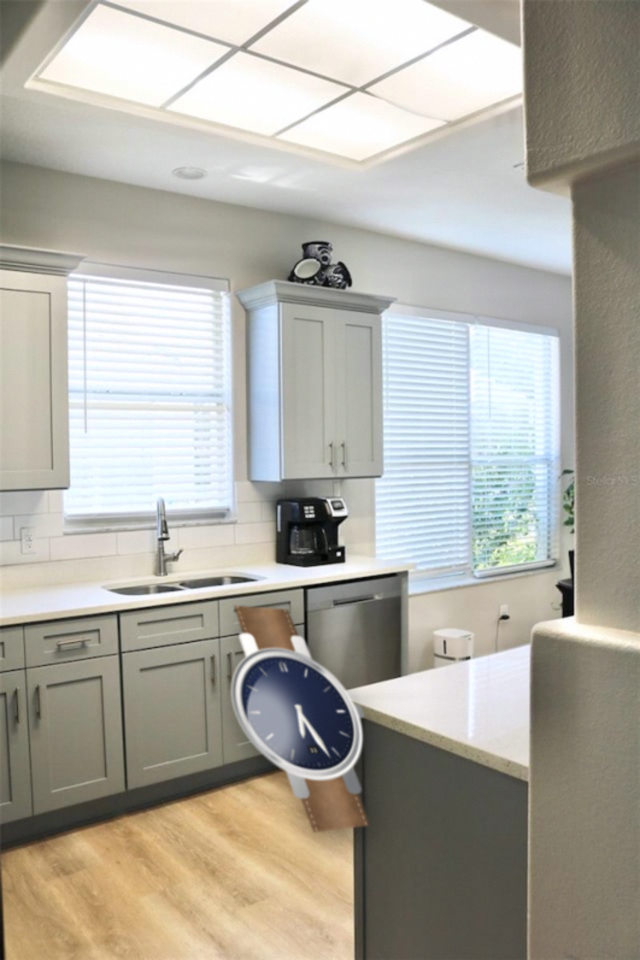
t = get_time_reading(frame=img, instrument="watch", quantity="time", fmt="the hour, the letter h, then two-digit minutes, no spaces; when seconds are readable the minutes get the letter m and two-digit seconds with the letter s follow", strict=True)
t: 6h27
